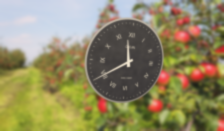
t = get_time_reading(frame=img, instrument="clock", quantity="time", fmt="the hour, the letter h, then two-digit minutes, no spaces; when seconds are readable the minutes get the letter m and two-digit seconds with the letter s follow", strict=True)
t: 11h40
